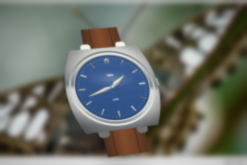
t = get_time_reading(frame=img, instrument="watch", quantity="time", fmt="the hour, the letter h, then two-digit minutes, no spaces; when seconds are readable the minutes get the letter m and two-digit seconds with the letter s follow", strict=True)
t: 1h42
